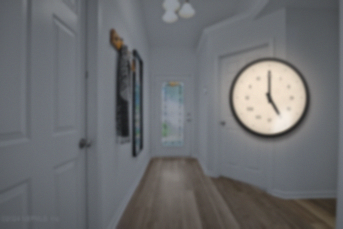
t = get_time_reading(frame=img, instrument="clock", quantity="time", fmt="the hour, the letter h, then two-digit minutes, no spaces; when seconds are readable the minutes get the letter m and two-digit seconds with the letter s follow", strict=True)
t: 5h00
